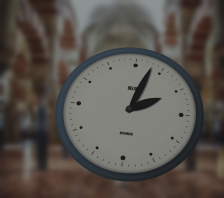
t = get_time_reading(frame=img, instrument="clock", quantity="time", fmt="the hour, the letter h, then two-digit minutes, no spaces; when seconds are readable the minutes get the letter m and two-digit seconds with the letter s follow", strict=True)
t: 2h03
